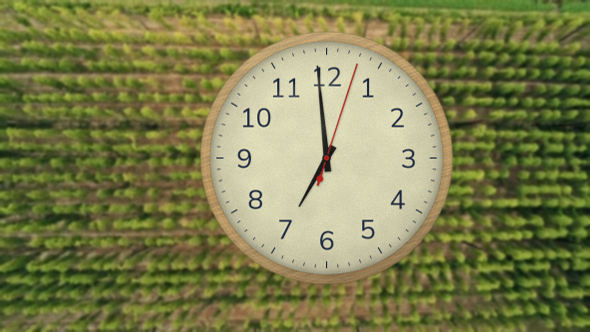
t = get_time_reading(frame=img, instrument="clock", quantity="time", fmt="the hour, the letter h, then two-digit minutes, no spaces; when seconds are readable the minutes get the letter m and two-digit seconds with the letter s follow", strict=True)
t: 6h59m03s
